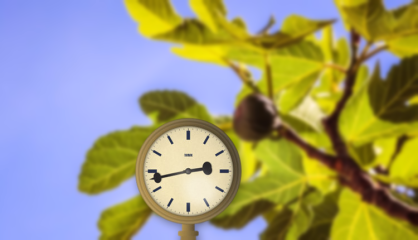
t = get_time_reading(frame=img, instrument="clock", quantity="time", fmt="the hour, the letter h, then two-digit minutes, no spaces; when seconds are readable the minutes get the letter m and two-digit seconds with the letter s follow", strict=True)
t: 2h43
